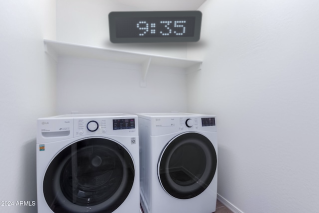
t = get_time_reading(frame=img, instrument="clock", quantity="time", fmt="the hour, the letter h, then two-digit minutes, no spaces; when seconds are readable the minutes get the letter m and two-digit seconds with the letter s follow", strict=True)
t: 9h35
